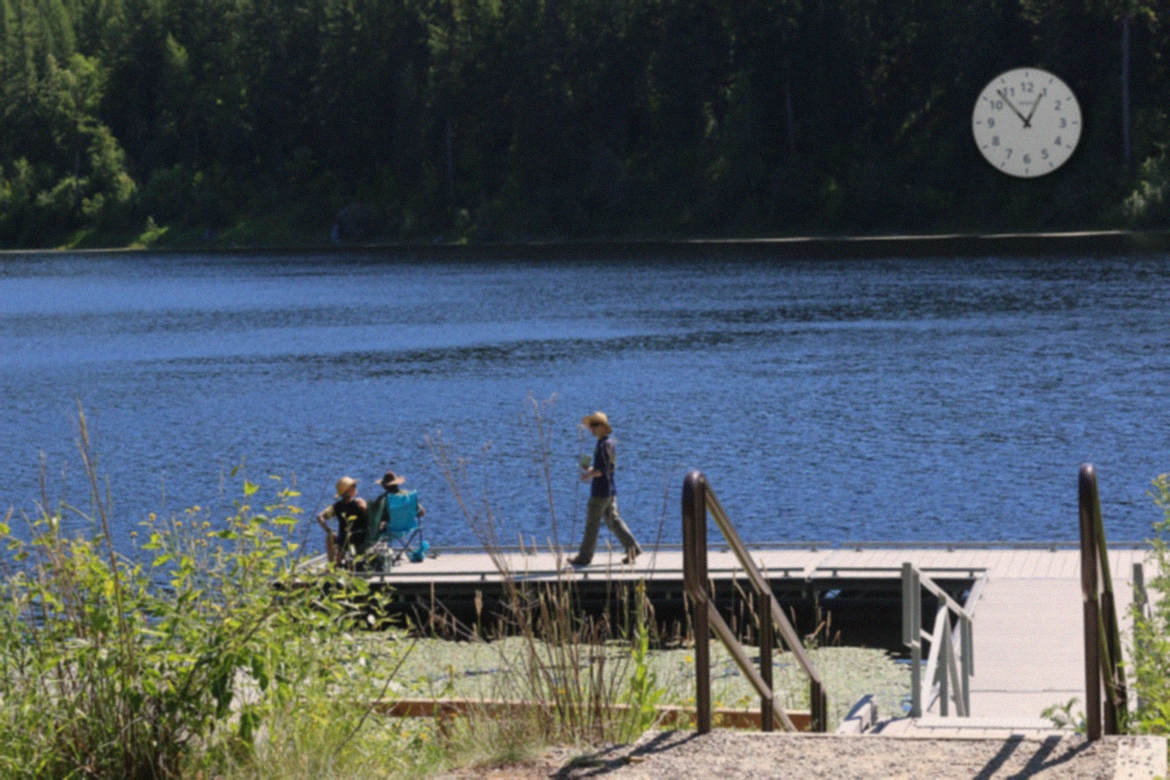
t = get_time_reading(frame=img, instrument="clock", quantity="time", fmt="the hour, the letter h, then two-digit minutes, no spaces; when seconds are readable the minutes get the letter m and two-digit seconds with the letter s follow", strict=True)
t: 12h53
